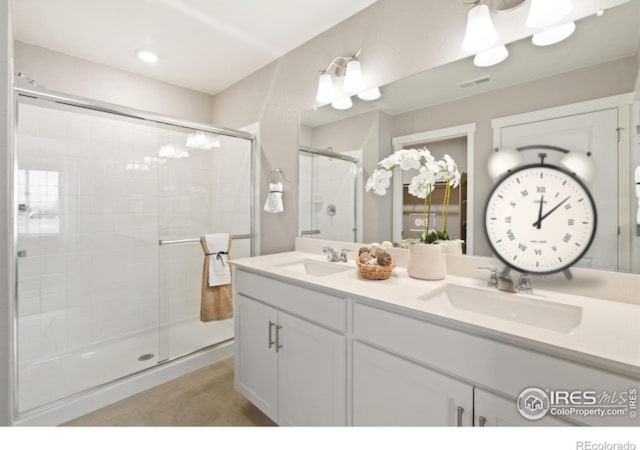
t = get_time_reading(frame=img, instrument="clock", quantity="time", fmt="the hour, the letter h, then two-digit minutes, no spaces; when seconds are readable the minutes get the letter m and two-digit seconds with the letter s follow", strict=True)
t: 12h08
